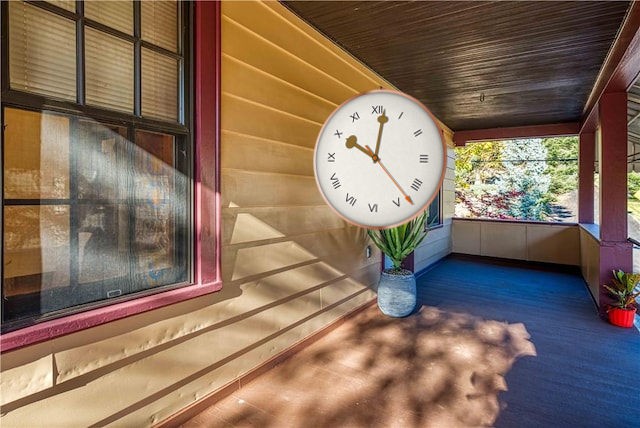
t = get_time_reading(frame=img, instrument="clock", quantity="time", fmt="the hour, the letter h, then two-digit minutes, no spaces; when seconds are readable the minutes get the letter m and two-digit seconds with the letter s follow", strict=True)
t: 10h01m23s
